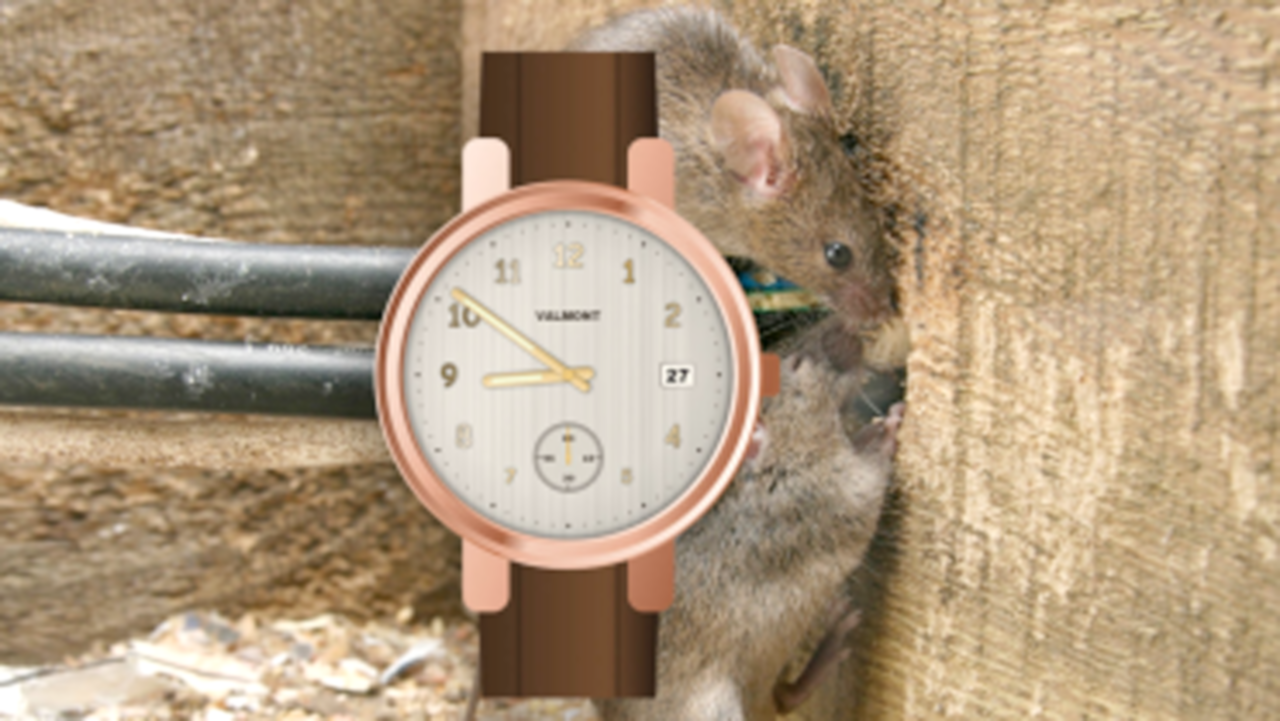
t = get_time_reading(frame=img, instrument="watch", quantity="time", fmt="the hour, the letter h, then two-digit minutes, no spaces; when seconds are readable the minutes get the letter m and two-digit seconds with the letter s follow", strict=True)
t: 8h51
